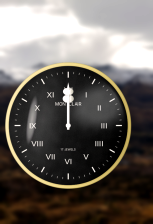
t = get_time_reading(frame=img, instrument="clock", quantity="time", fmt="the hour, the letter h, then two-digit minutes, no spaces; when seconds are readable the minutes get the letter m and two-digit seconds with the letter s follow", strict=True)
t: 12h00
